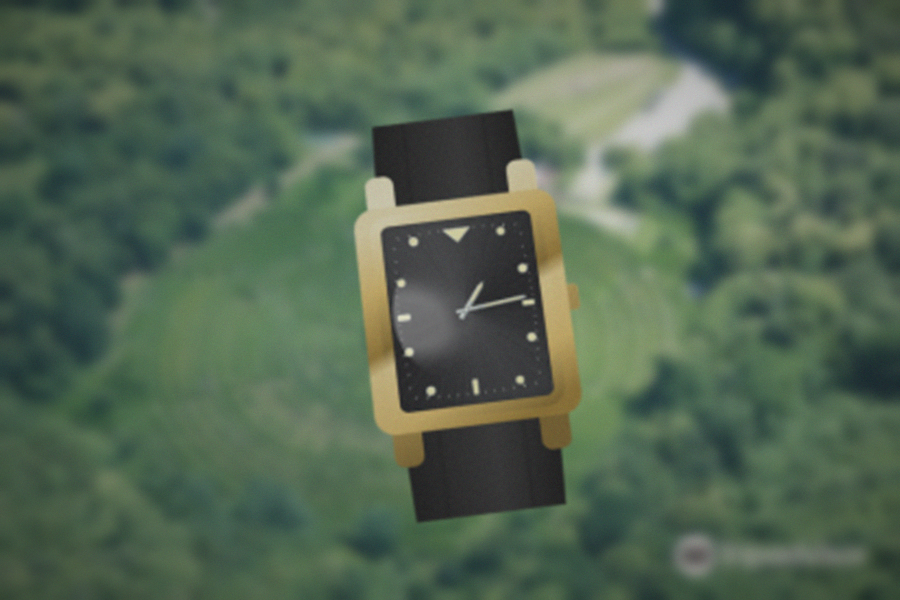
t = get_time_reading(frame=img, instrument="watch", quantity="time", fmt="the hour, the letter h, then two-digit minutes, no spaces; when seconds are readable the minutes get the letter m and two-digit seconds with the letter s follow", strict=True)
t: 1h14
